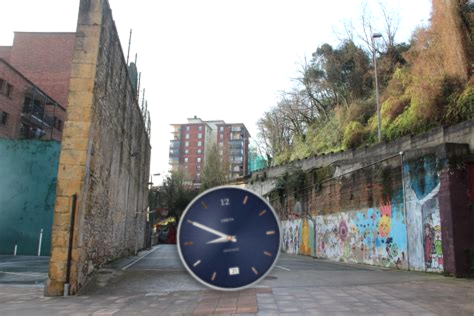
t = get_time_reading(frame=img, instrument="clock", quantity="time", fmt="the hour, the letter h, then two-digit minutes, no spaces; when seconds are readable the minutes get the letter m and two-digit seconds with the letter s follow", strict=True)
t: 8h50
